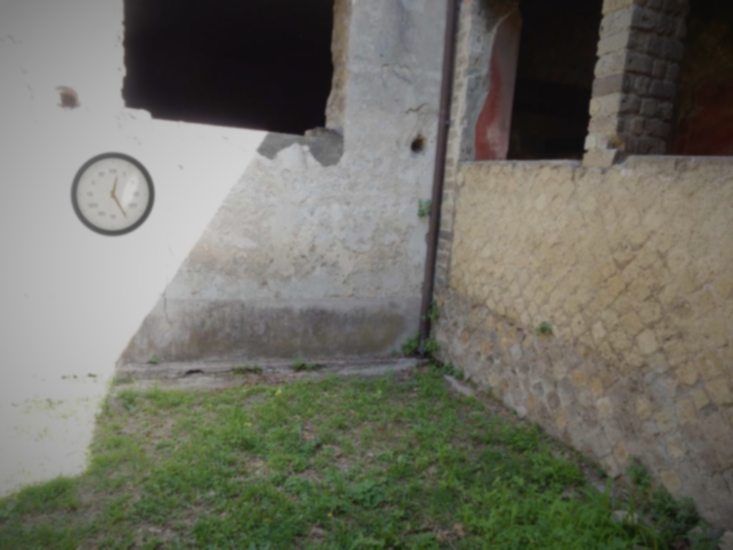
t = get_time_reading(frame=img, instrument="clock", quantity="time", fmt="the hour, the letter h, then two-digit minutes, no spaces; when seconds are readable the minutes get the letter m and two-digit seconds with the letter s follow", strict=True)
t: 12h25
